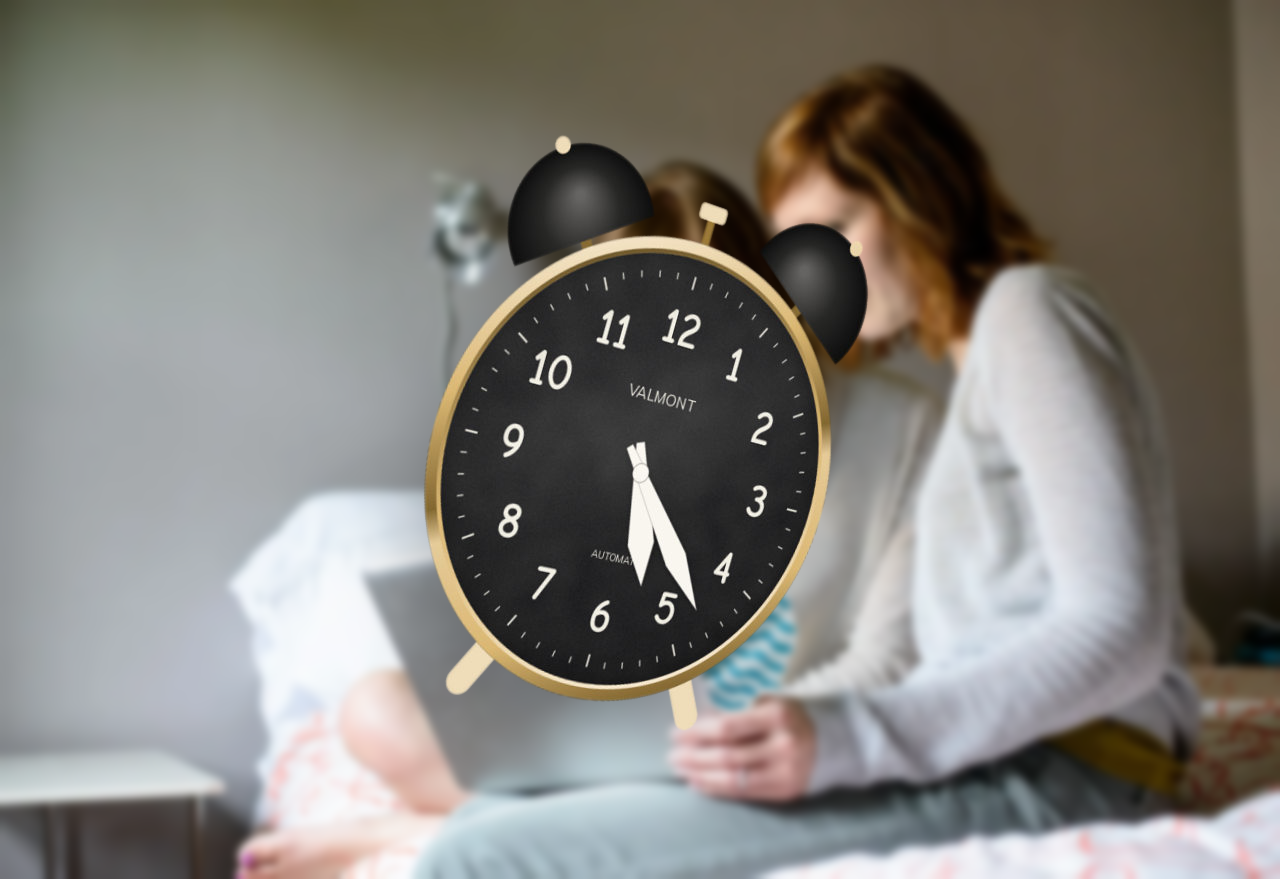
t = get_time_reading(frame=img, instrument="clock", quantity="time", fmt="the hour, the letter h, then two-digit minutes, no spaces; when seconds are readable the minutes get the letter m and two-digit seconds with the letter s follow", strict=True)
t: 5h23
